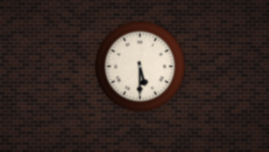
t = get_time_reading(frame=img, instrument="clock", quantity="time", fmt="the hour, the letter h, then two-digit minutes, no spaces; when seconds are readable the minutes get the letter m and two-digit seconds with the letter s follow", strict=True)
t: 5h30
